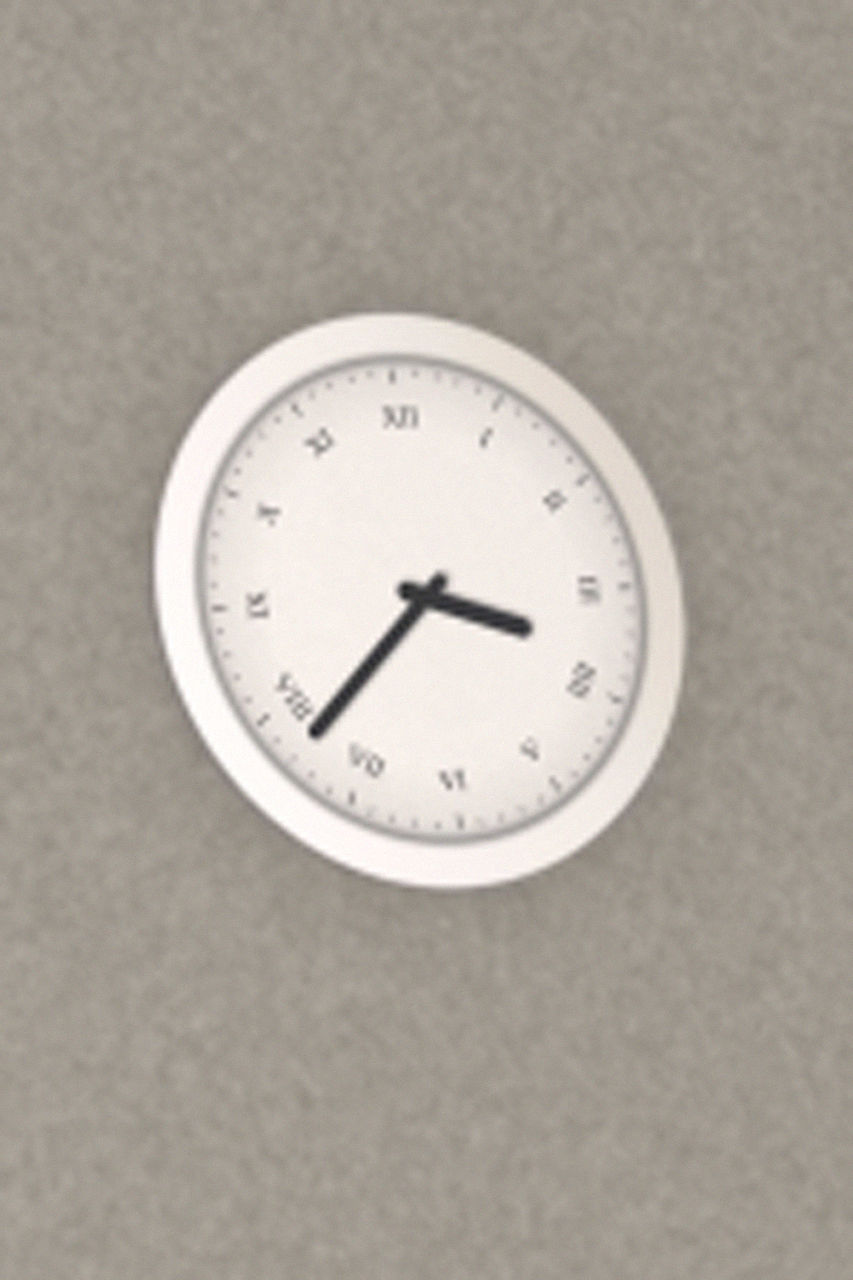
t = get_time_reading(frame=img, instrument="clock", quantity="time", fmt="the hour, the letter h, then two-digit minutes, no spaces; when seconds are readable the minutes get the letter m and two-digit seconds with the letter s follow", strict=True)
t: 3h38
